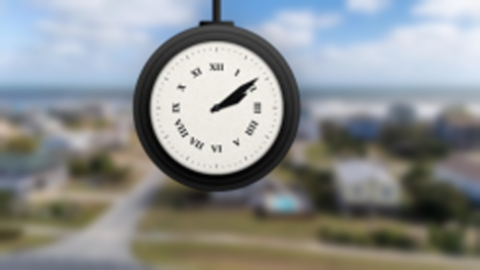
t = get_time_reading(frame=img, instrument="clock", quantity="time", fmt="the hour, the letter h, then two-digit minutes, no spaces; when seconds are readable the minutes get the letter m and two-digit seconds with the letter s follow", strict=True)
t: 2h09
